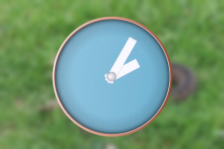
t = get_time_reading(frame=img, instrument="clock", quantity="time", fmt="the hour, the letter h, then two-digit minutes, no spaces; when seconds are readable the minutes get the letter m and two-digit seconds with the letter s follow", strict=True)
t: 2h05
